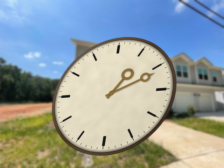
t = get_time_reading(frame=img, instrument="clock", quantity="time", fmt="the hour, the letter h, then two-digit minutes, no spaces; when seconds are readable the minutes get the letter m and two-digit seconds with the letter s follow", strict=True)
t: 1h11
